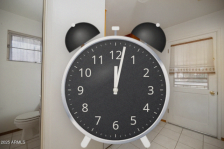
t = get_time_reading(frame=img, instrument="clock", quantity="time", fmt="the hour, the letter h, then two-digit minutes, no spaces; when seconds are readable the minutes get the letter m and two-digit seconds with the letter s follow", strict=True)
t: 12h02
